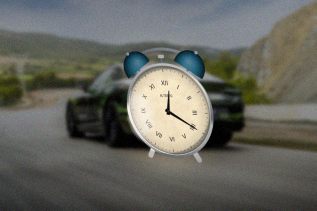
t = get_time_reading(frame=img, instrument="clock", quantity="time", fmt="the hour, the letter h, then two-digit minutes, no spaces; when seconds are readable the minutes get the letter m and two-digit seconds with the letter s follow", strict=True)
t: 12h20
